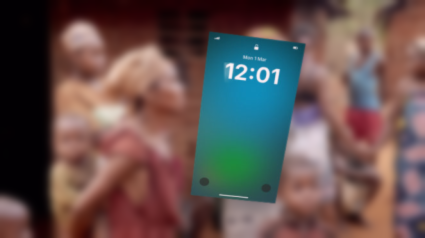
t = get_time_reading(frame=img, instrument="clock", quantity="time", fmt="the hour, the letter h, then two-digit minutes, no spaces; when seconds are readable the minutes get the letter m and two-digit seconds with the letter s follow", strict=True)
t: 12h01
